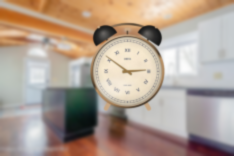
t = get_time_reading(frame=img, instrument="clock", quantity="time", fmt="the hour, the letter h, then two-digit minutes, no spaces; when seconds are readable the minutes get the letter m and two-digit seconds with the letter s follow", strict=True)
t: 2h51
